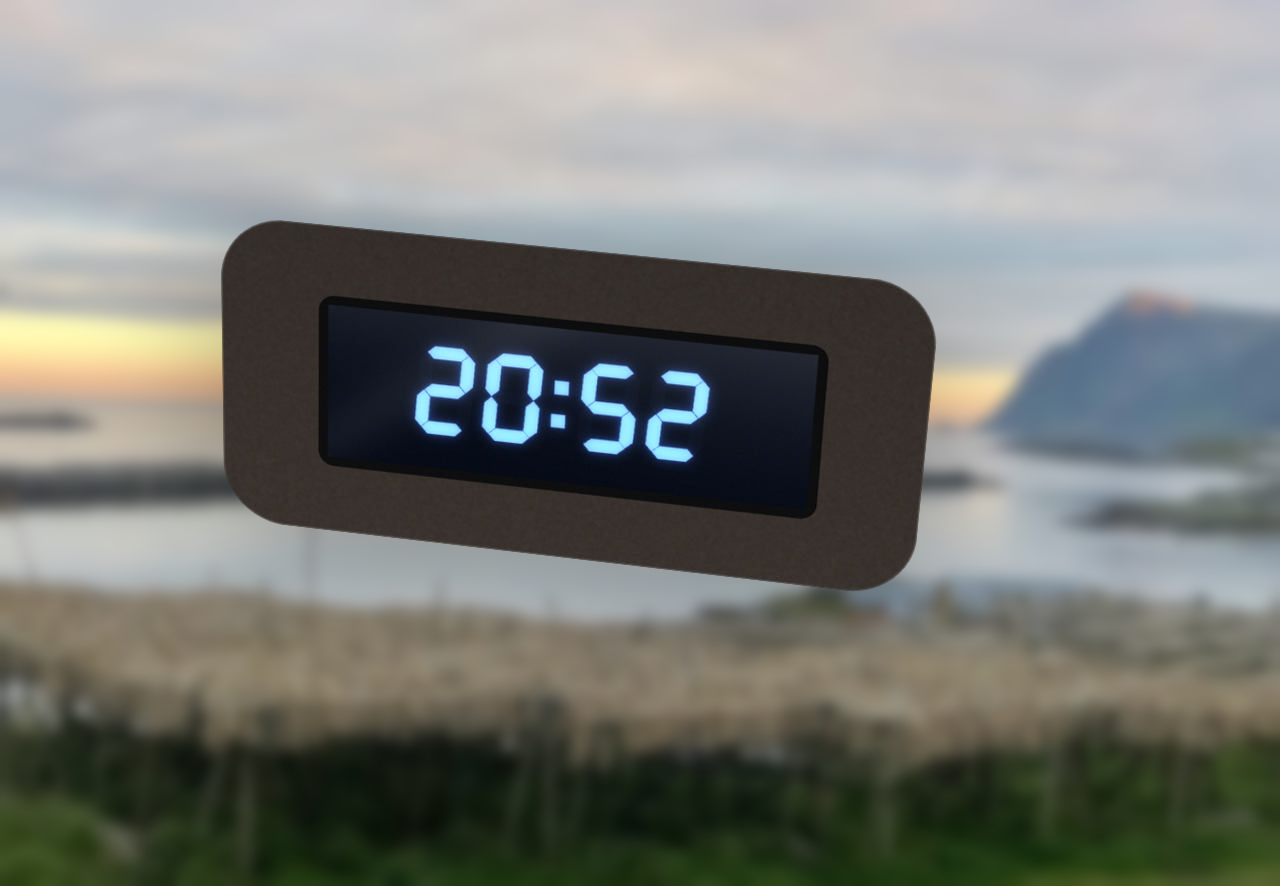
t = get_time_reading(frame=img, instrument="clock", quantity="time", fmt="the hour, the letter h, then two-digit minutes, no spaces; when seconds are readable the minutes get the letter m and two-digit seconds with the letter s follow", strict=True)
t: 20h52
